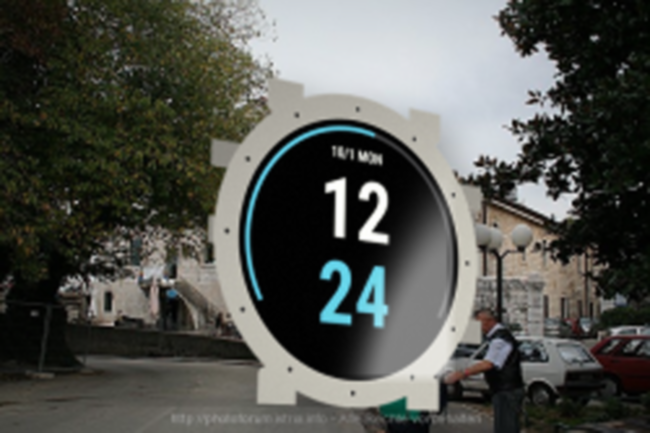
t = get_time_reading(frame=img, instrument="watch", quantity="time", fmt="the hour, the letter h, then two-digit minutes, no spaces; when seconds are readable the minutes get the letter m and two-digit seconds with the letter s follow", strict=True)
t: 12h24
